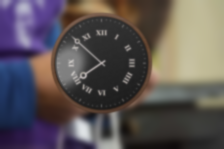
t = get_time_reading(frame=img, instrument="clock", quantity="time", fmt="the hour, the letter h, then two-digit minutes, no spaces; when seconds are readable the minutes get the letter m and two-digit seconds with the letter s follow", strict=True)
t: 7h52
